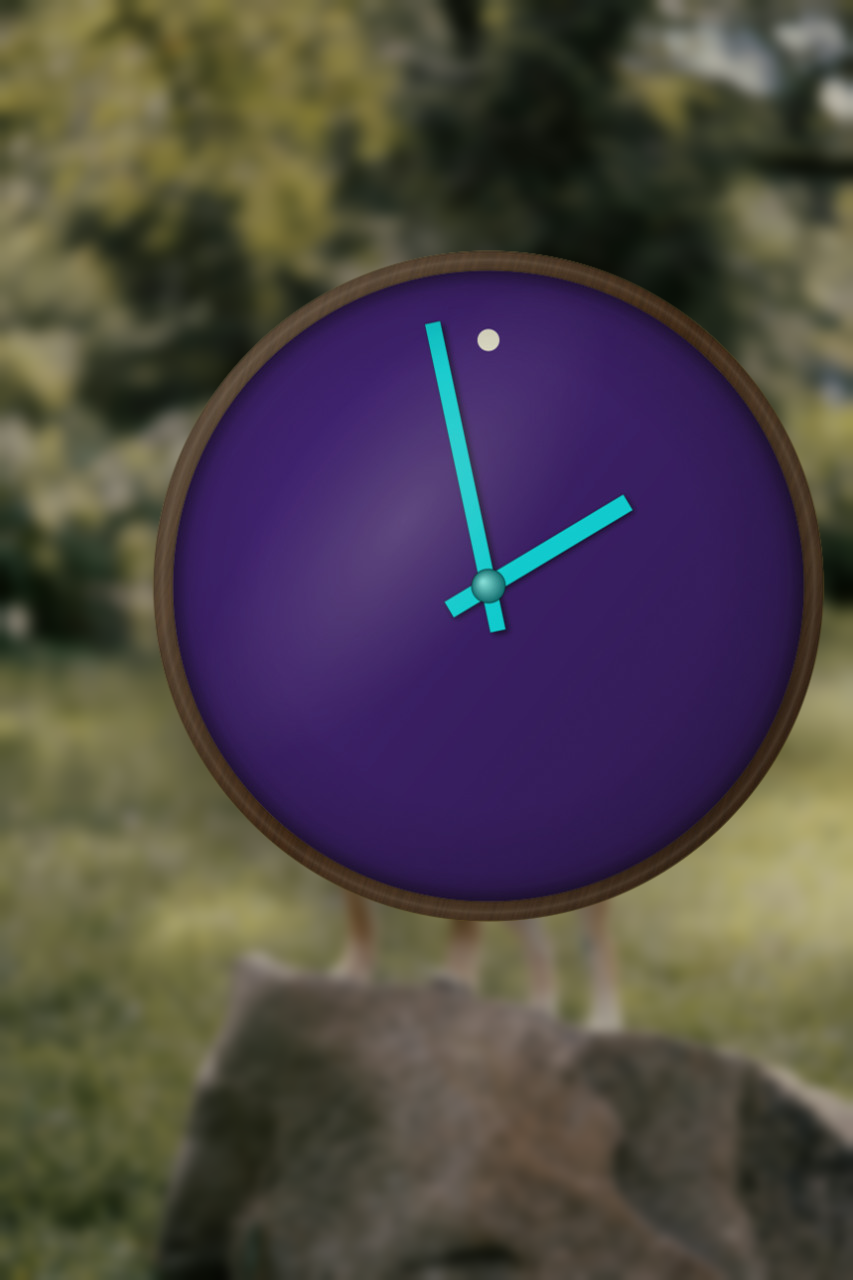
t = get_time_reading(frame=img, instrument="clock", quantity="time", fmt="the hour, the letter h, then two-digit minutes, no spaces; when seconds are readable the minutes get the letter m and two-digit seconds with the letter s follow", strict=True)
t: 1h58
